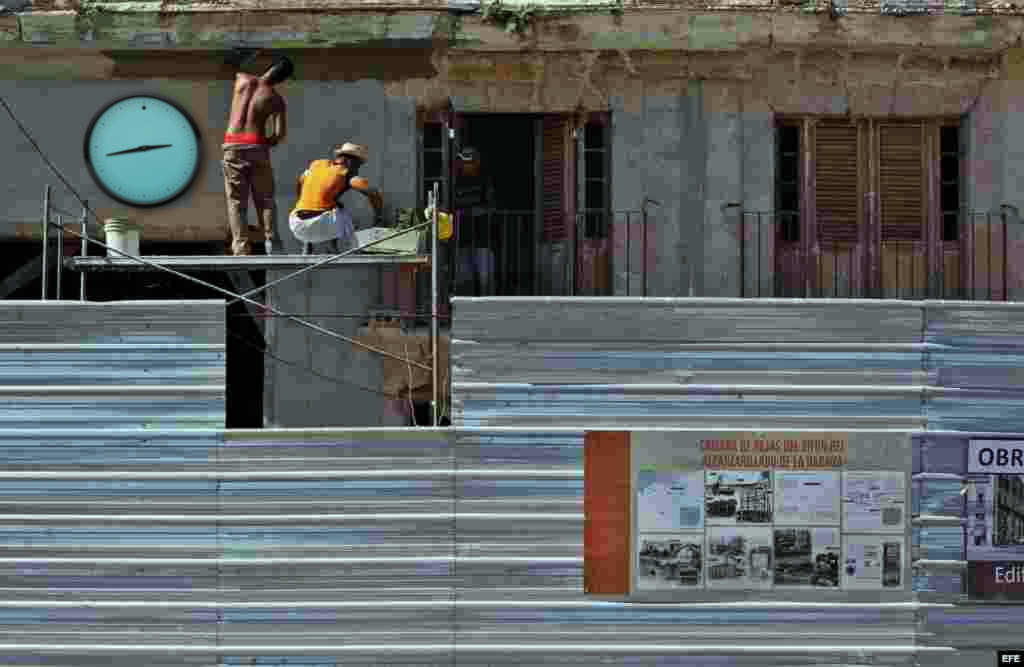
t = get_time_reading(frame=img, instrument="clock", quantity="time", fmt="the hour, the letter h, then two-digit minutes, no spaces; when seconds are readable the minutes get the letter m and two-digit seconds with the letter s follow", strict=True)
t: 2h43
